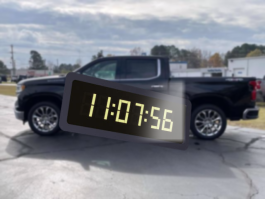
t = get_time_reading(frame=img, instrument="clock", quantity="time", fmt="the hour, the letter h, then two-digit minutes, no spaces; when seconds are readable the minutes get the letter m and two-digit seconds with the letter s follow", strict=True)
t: 11h07m56s
